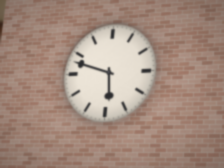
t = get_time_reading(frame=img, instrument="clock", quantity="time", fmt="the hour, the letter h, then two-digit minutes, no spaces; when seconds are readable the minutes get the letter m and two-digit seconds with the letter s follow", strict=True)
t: 5h48
